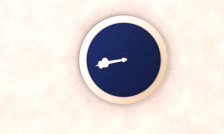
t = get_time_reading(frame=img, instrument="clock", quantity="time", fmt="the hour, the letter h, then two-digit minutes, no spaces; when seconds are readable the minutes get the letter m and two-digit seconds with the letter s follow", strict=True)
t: 8h43
